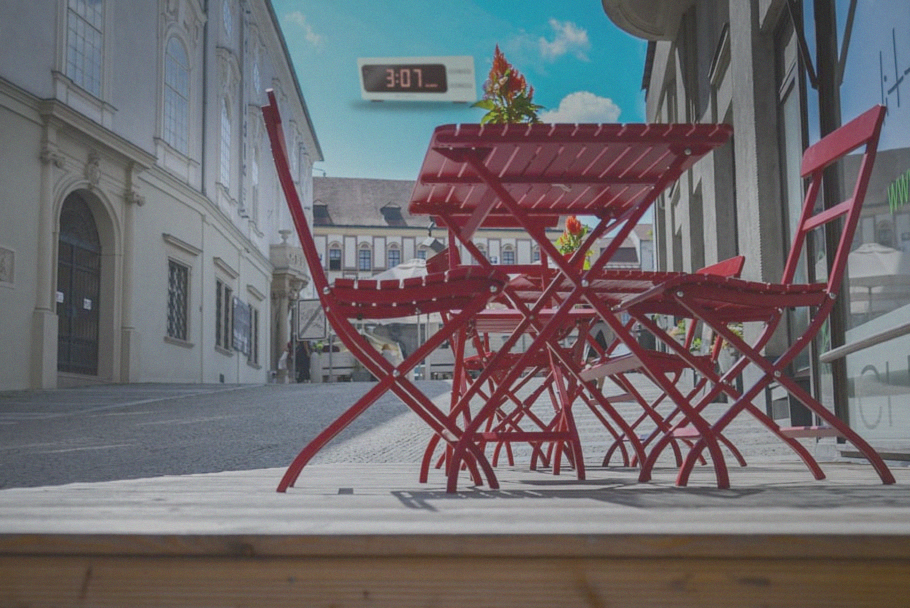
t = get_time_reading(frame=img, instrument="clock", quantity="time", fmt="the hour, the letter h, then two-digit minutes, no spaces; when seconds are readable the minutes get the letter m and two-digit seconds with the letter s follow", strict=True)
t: 3h07
